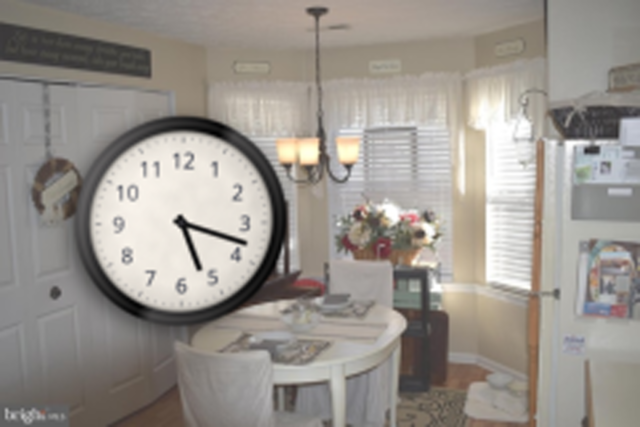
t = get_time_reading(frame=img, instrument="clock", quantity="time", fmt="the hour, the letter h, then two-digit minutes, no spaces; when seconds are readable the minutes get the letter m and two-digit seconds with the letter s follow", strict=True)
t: 5h18
